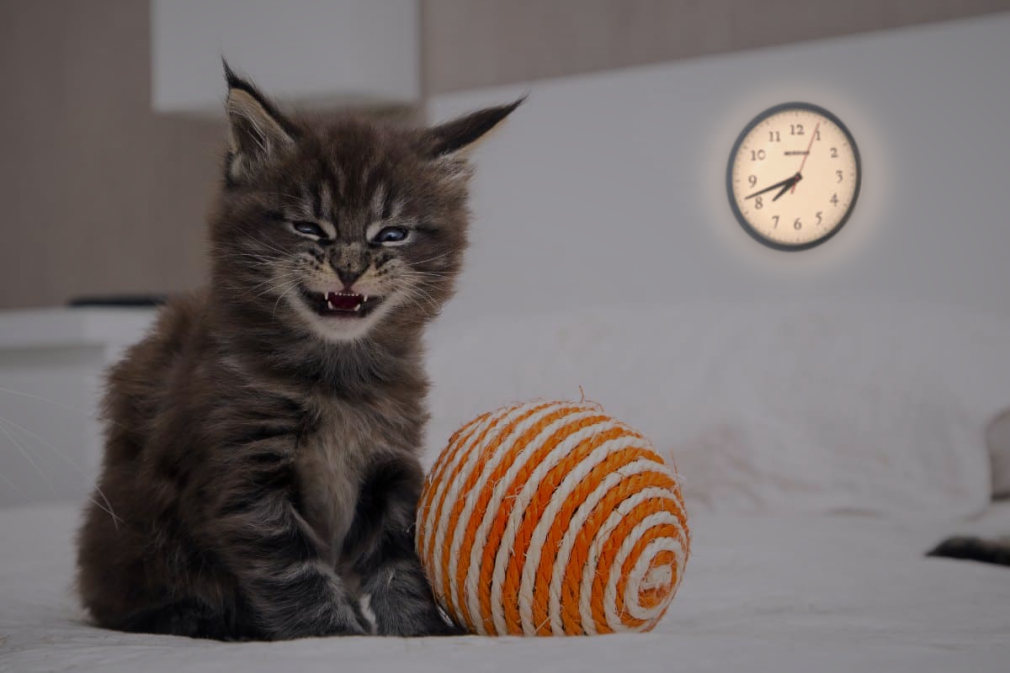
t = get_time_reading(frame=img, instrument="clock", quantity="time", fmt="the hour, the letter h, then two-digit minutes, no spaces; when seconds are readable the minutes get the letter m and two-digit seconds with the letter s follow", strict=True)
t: 7h42m04s
